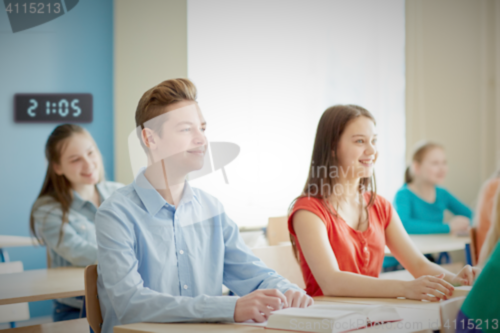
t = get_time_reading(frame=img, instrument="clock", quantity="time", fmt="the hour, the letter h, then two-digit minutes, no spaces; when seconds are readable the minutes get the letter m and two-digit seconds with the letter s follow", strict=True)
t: 21h05
